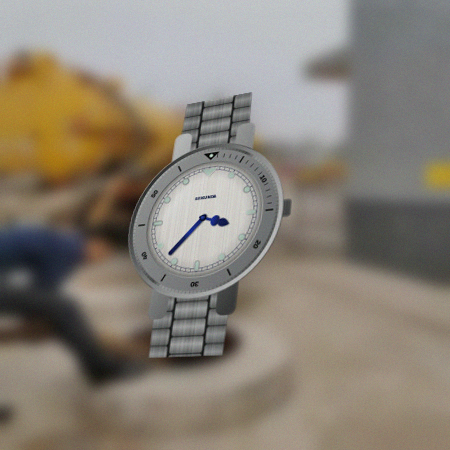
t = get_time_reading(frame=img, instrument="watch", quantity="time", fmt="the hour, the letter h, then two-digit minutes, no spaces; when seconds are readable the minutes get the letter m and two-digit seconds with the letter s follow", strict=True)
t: 3h37
